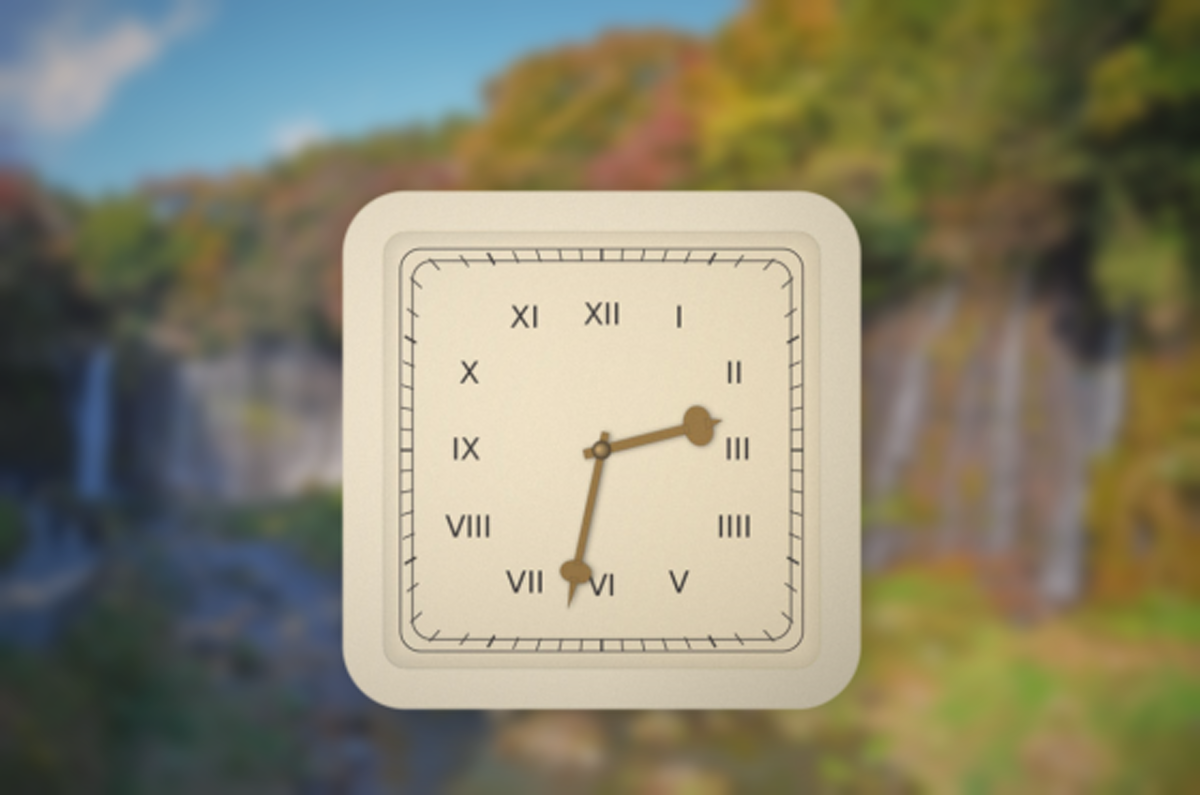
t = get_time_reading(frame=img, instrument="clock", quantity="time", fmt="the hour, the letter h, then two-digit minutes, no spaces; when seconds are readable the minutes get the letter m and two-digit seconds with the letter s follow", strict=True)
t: 2h32
